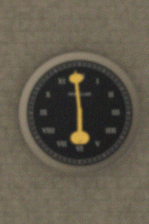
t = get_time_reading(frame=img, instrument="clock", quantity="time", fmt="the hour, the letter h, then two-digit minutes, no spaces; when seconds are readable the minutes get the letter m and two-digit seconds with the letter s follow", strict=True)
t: 5h59
